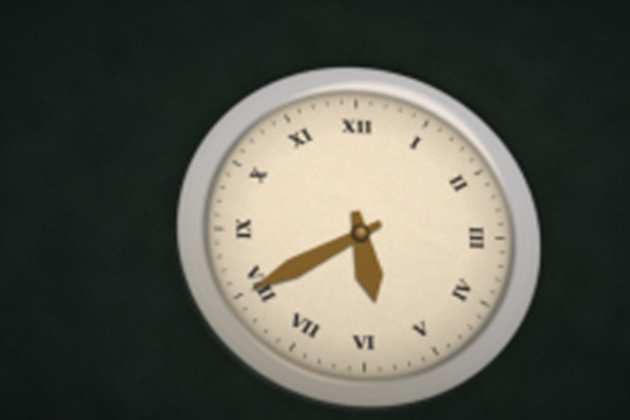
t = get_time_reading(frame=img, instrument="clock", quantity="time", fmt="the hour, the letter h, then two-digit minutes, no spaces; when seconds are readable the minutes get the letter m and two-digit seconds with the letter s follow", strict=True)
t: 5h40
